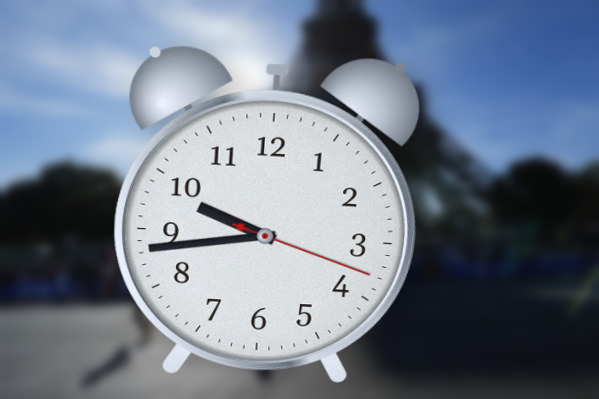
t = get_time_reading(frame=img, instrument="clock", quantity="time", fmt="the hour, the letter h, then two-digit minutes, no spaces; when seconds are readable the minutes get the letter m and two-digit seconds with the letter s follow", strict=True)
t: 9h43m18s
